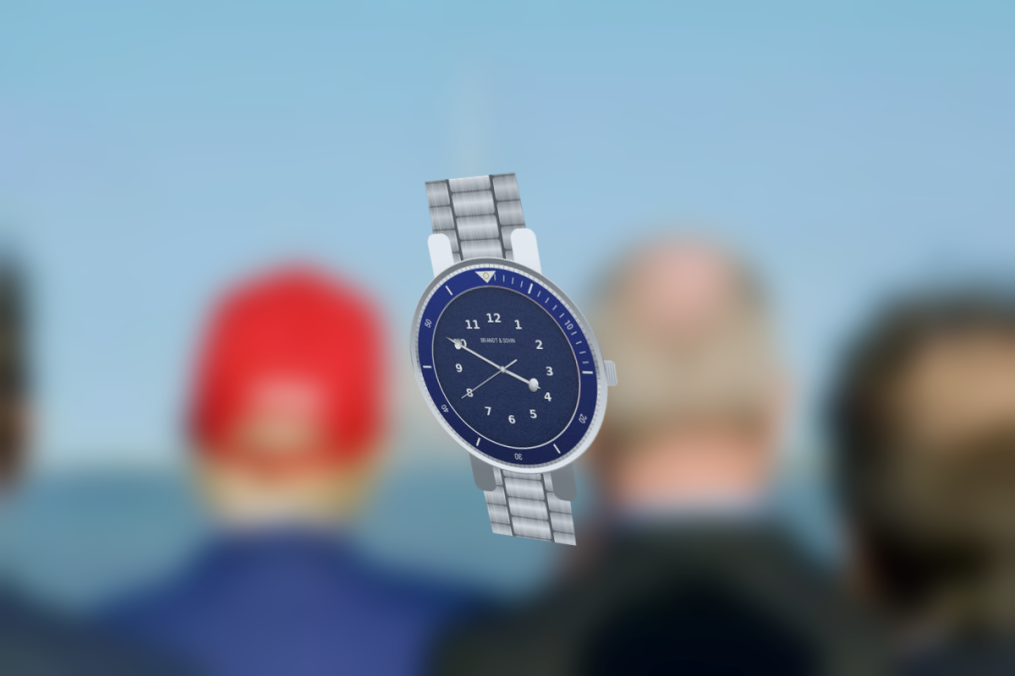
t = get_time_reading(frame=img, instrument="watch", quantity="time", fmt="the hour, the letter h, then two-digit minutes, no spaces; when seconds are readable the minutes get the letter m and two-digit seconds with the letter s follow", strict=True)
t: 3h49m40s
